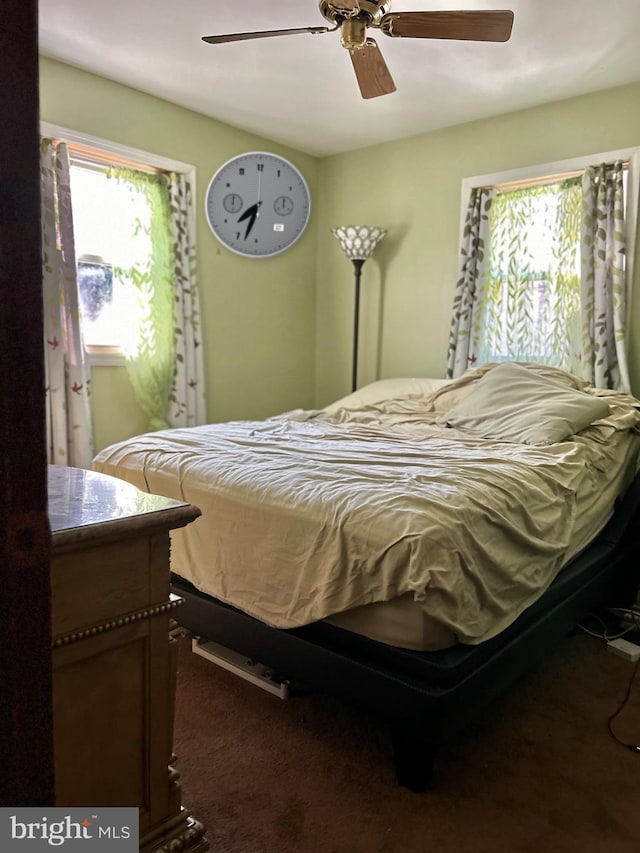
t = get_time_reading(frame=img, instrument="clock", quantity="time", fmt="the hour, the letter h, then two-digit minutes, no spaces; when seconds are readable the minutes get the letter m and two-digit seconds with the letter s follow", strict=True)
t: 7h33
